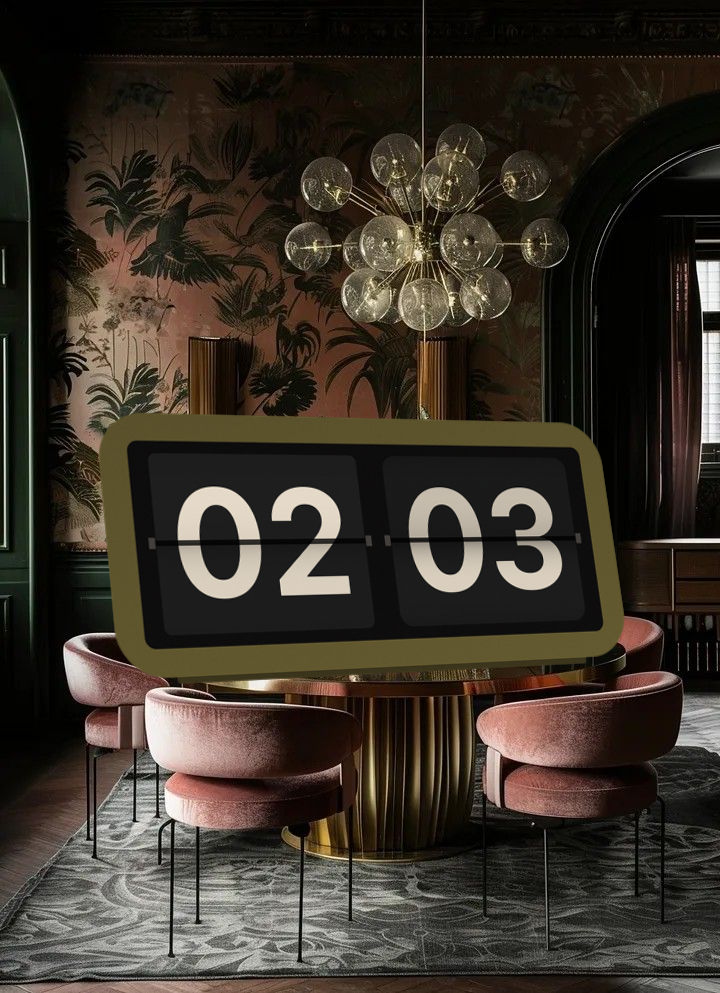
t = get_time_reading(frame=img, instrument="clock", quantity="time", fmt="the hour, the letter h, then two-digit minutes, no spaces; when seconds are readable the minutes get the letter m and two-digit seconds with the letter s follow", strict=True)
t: 2h03
